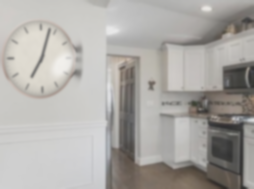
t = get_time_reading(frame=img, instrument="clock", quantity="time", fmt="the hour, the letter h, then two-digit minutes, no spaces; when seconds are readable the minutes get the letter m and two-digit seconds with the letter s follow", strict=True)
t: 7h03
